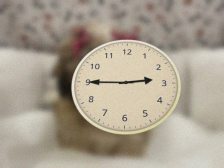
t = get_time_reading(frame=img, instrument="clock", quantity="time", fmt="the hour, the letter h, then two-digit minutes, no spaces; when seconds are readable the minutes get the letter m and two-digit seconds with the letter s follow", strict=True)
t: 2h45
